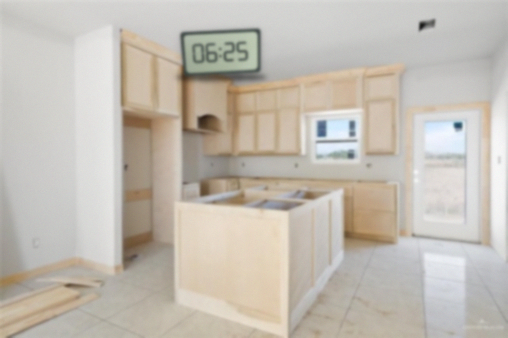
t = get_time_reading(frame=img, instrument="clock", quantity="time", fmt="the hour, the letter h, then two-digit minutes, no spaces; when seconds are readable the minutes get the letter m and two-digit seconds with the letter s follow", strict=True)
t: 6h25
